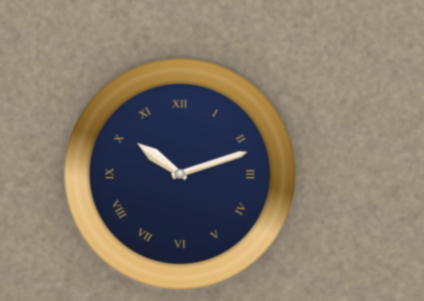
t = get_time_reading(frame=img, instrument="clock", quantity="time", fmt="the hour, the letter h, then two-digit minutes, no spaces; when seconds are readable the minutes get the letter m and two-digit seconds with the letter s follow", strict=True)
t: 10h12
